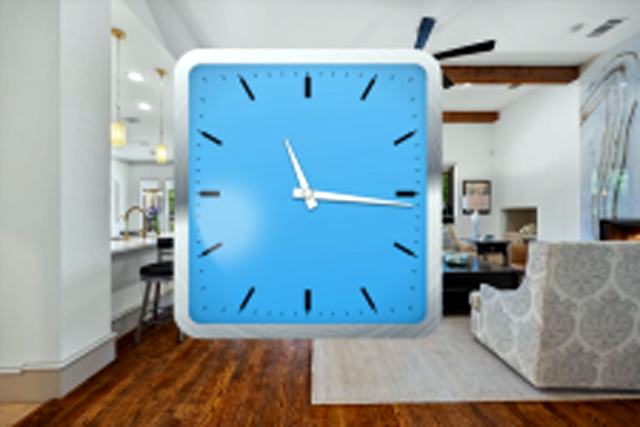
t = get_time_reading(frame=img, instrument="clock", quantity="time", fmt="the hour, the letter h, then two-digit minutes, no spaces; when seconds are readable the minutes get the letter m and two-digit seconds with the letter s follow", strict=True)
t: 11h16
